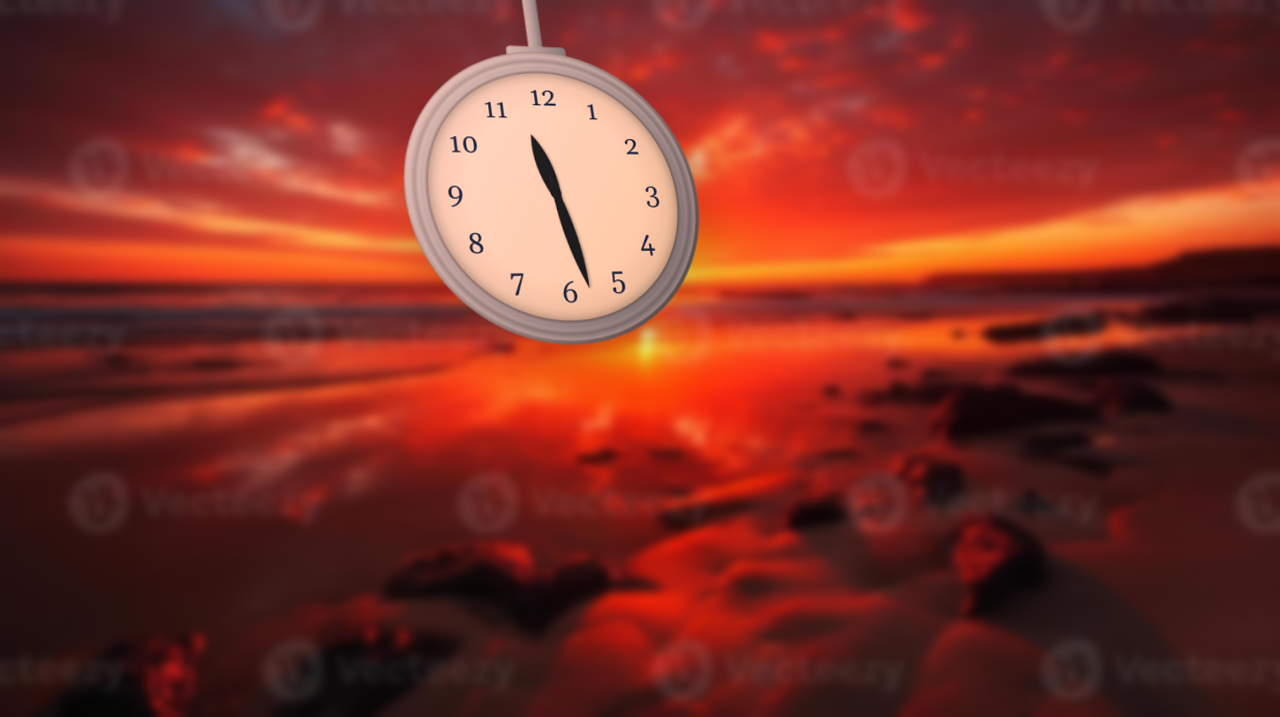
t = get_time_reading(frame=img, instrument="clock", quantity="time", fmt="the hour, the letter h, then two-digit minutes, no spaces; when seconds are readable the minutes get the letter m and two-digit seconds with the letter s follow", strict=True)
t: 11h28
